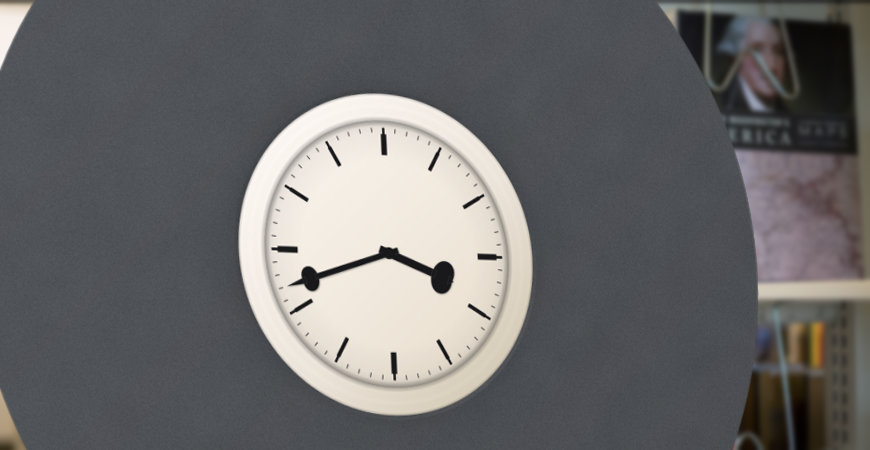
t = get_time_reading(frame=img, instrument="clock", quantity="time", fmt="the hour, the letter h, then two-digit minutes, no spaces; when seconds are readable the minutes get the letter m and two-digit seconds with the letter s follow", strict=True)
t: 3h42
